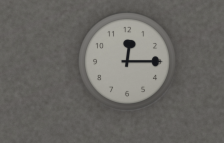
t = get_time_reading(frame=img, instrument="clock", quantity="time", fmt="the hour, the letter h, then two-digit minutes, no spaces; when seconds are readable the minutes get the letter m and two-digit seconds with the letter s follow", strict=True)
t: 12h15
